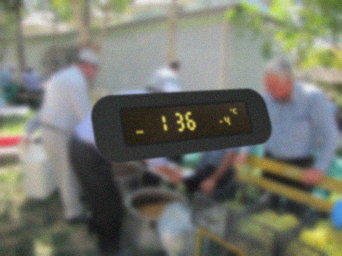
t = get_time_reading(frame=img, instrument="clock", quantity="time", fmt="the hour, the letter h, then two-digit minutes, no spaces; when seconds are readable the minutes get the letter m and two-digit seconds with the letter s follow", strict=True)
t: 1h36
